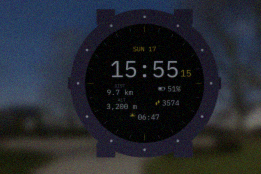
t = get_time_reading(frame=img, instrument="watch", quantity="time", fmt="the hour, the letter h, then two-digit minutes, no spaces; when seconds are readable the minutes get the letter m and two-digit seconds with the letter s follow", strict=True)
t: 15h55m15s
